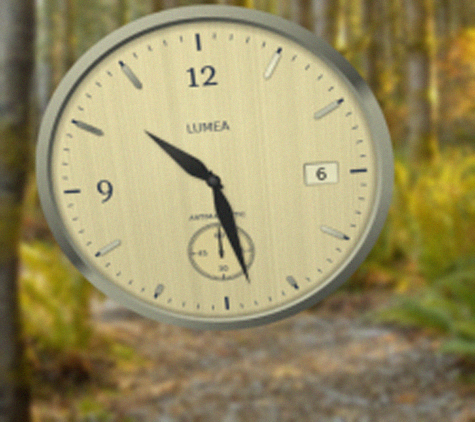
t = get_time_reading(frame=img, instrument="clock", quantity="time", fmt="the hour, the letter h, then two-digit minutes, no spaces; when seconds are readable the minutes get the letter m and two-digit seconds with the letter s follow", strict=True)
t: 10h28
